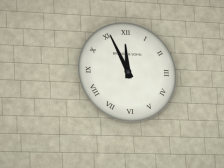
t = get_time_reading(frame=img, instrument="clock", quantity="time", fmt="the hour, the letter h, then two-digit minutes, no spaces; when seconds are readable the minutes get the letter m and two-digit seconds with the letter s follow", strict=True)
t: 11h56
